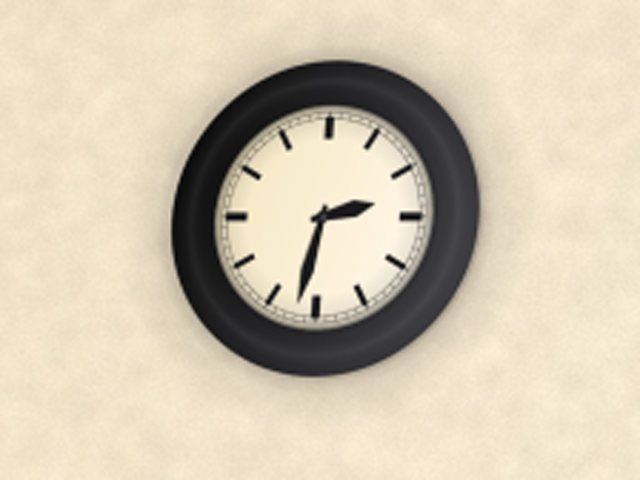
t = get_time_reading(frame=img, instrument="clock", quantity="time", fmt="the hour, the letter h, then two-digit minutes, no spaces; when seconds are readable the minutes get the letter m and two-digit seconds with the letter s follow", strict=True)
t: 2h32
